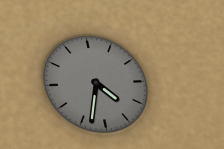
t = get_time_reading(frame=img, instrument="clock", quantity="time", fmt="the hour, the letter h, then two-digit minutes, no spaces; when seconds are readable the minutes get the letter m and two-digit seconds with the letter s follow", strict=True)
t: 4h33
